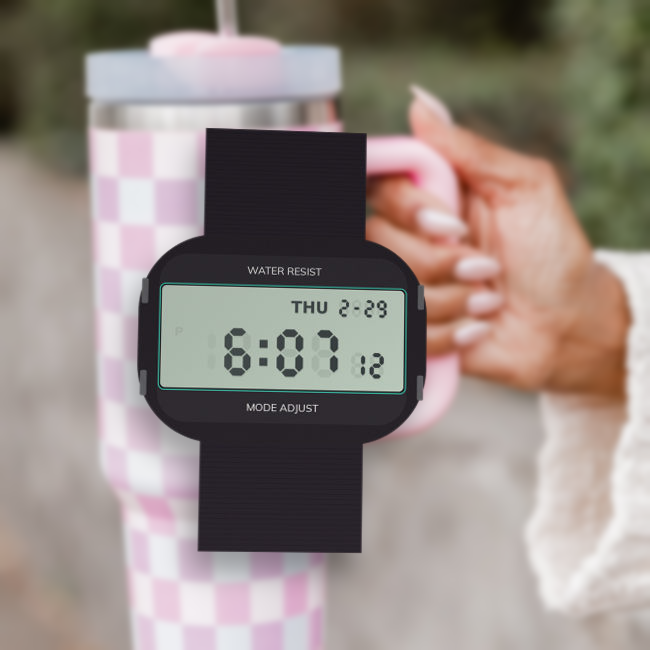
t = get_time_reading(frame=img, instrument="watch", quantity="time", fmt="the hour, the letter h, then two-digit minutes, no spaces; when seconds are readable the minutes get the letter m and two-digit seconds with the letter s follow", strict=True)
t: 6h07m12s
